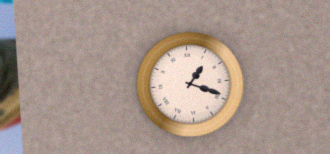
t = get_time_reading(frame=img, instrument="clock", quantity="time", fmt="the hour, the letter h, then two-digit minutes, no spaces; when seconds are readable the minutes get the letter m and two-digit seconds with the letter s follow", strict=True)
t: 1h19
